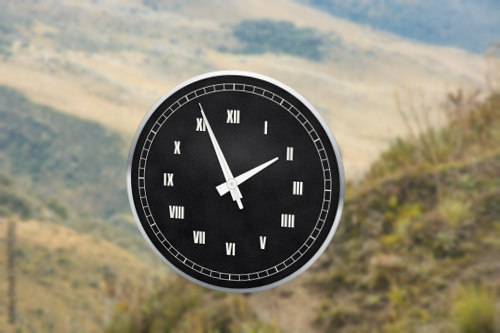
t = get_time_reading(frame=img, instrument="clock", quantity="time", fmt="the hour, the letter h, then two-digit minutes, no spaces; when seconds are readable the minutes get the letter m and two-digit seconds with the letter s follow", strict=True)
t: 1h55m56s
